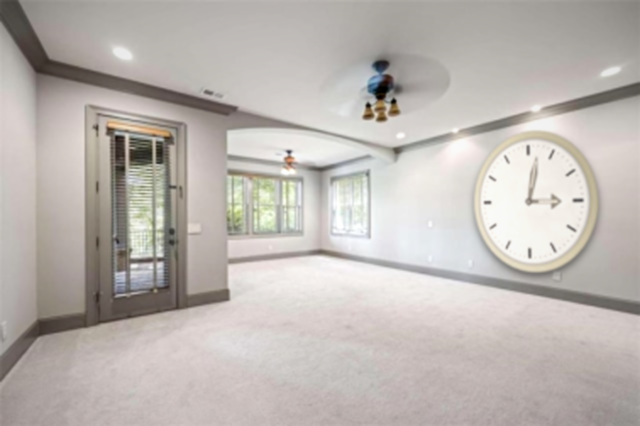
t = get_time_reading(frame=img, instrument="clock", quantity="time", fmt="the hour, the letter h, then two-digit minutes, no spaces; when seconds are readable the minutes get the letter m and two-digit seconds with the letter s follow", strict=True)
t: 3h02
